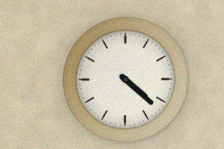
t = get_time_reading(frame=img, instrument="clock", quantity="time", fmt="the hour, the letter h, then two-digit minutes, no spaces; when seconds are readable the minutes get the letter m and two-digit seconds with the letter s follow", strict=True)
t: 4h22
